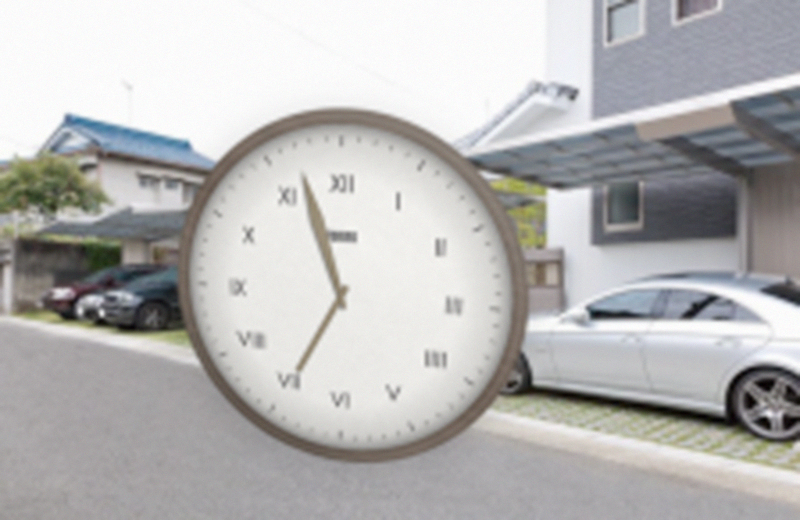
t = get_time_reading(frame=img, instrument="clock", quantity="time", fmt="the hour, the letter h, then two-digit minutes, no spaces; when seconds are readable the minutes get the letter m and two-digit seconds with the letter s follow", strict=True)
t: 6h57
